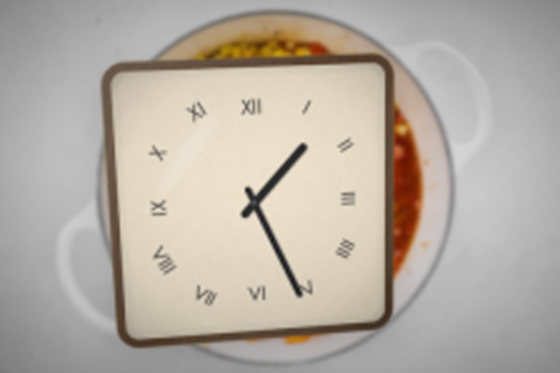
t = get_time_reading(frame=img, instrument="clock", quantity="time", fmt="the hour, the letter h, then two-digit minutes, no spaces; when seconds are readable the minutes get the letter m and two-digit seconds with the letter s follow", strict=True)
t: 1h26
